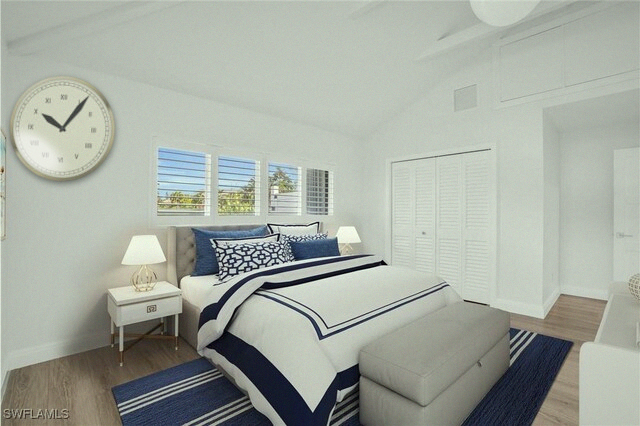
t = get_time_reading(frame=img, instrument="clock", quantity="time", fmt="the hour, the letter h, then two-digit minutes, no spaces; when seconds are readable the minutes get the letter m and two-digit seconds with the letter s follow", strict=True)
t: 10h06
